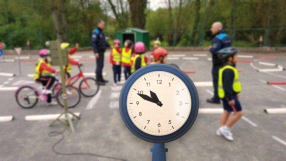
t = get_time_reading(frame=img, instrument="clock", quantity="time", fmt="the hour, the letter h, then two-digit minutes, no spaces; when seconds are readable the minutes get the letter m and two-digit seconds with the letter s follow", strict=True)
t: 10h49
